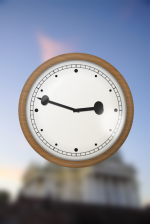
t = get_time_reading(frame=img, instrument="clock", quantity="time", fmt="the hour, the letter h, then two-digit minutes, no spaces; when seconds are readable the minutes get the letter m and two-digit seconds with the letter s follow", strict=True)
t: 2h48
